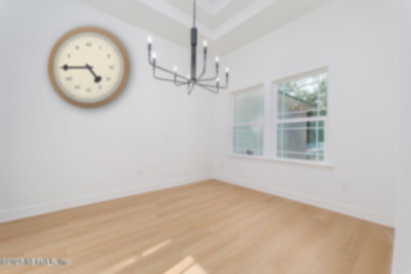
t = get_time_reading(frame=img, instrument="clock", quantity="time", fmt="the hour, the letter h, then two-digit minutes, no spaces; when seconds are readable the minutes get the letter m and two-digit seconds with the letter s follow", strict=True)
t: 4h45
